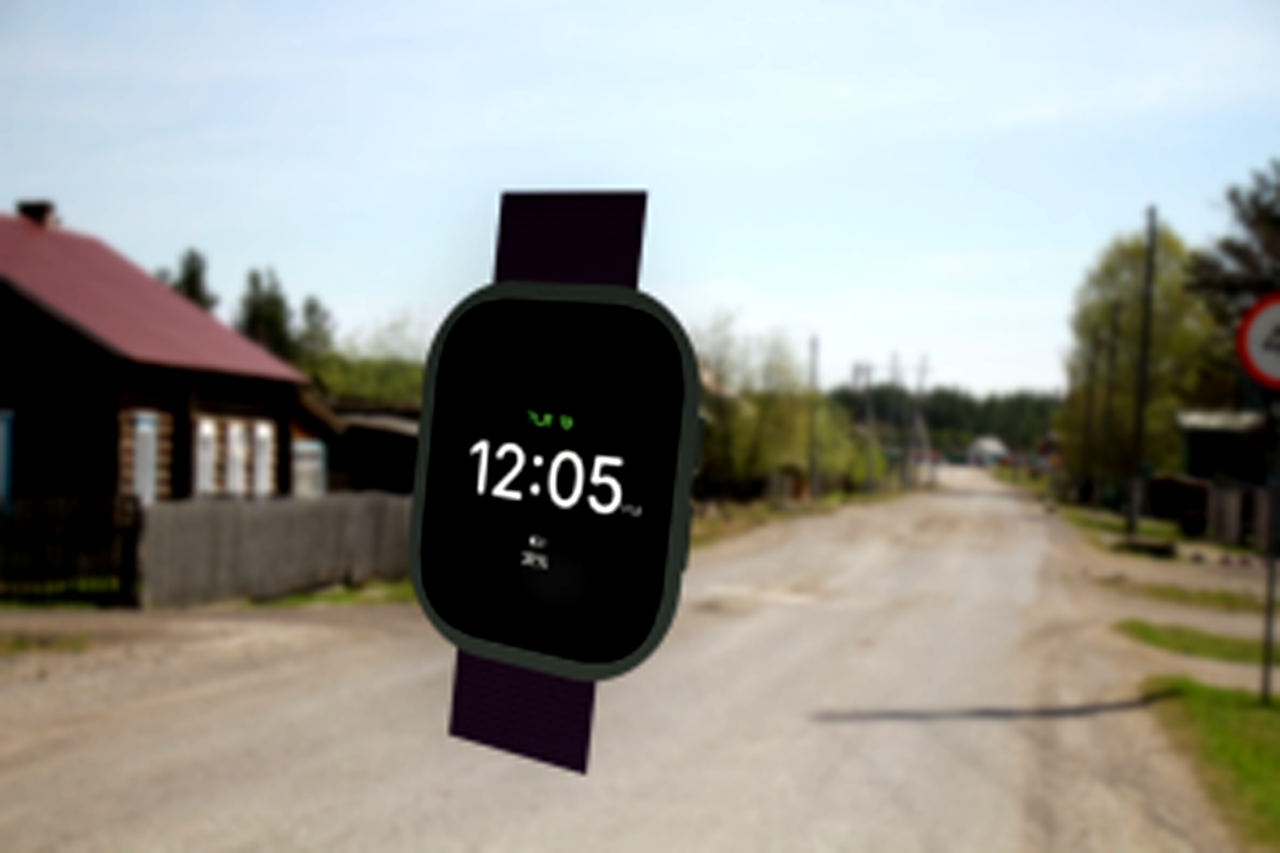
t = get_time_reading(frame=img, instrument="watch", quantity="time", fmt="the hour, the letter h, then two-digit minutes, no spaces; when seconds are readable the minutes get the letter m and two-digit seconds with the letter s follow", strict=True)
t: 12h05
